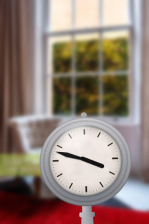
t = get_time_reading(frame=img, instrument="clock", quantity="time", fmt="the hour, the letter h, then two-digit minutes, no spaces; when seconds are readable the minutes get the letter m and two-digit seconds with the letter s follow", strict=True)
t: 3h48
